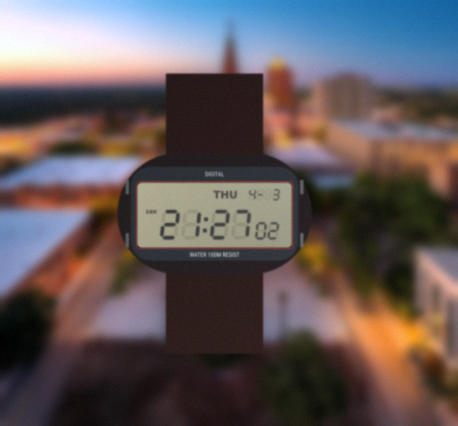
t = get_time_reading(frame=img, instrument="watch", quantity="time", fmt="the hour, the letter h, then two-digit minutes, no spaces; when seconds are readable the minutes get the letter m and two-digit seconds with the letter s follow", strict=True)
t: 21h27m02s
